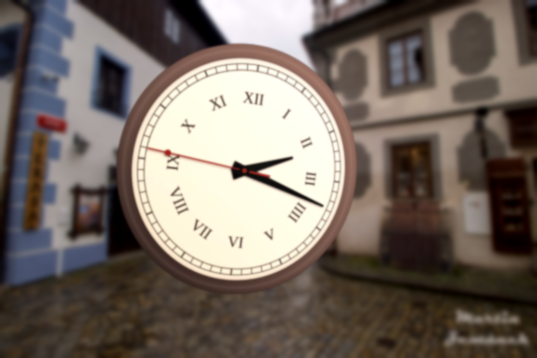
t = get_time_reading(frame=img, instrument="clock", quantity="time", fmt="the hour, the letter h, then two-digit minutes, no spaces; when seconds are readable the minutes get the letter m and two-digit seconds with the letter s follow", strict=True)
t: 2h17m46s
